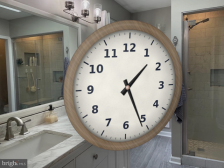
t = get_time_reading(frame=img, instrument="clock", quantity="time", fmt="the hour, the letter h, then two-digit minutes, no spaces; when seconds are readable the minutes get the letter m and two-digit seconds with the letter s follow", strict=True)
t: 1h26
